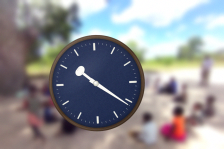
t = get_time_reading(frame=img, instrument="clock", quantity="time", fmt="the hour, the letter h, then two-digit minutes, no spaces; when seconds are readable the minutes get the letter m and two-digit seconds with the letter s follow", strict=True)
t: 10h21
